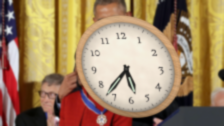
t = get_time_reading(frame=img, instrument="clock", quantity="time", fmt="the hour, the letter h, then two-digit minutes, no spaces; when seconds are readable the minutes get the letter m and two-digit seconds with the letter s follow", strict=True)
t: 5h37
